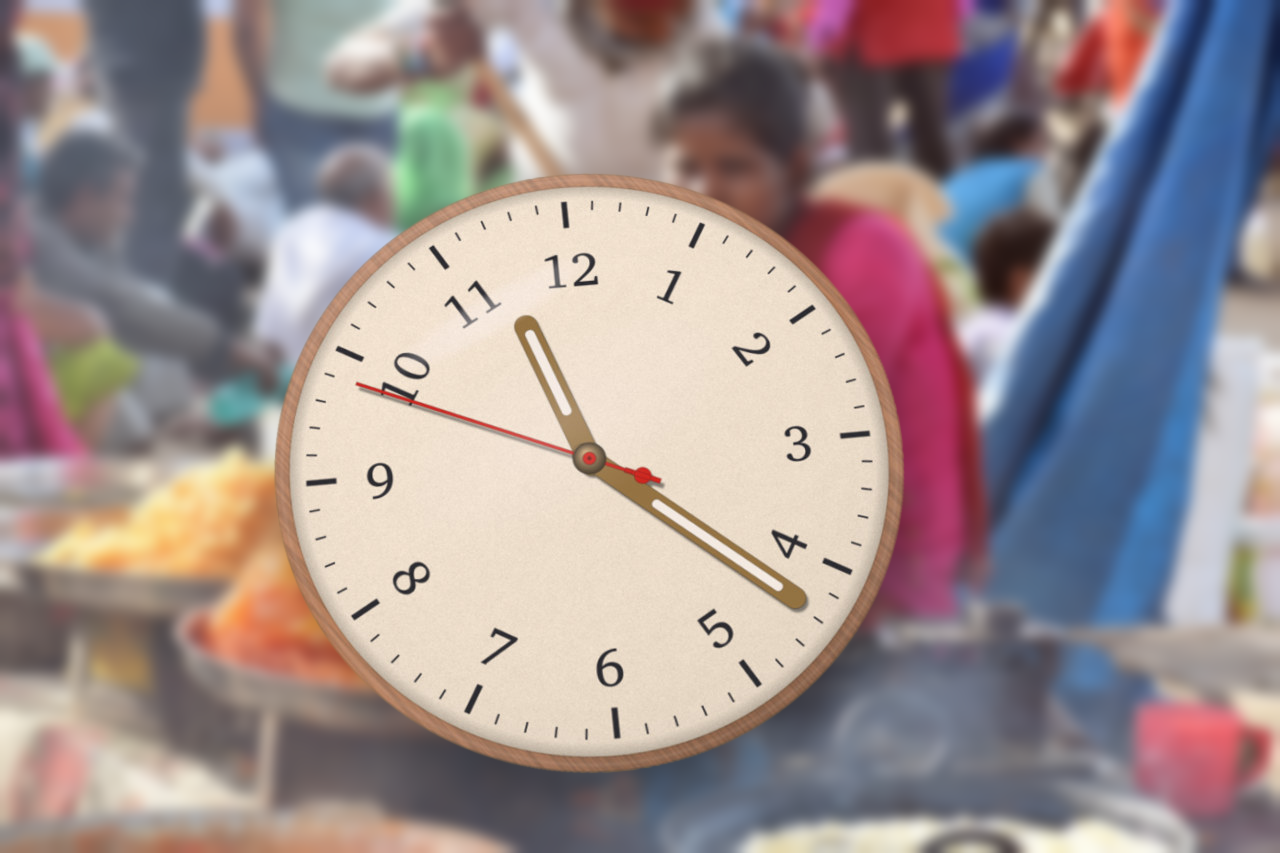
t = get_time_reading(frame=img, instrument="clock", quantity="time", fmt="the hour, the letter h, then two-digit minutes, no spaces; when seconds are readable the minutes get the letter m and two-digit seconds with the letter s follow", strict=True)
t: 11h21m49s
